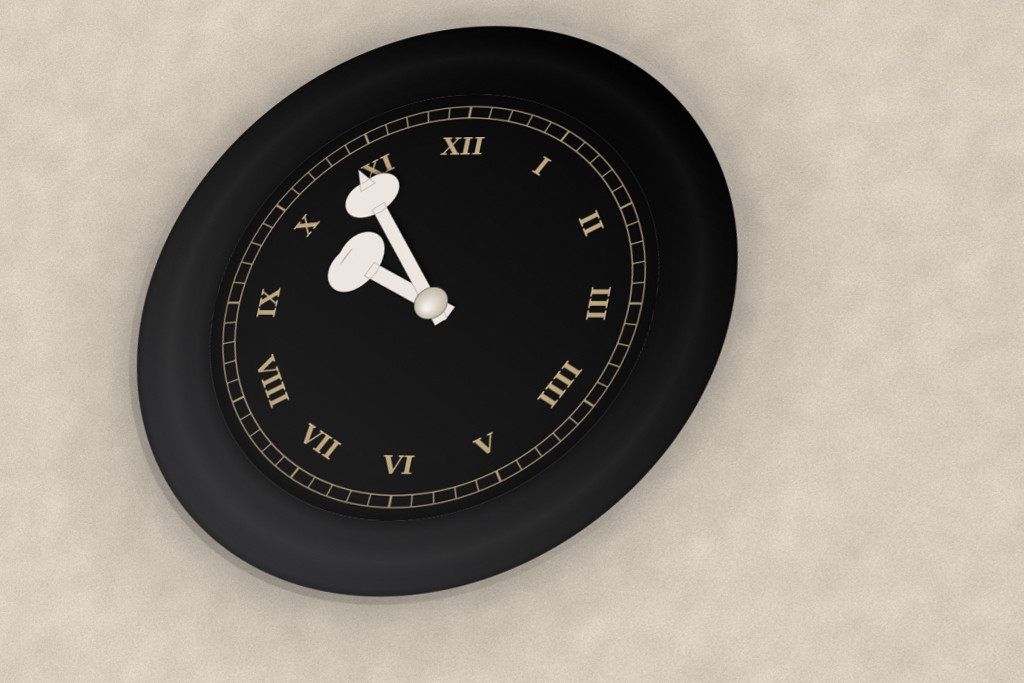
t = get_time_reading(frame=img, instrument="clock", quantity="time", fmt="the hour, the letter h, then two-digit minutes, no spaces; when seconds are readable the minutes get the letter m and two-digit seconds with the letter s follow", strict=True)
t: 9h54
